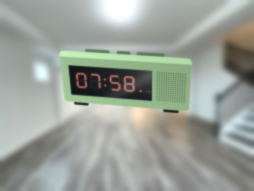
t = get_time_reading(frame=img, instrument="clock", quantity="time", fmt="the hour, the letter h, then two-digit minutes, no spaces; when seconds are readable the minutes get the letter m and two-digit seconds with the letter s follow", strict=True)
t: 7h58
